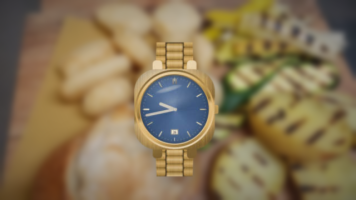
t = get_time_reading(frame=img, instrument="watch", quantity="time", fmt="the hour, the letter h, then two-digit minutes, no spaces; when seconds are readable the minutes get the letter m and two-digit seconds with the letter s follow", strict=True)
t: 9h43
